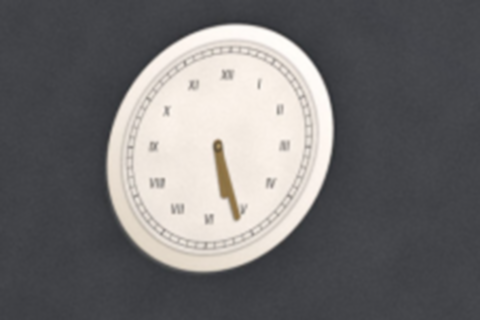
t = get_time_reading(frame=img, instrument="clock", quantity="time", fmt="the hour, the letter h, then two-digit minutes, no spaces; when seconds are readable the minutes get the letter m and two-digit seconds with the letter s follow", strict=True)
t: 5h26
